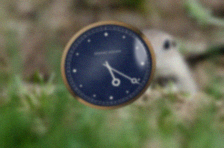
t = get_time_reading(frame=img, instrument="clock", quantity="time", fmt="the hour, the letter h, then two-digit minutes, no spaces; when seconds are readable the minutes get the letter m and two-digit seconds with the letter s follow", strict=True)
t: 5h21
